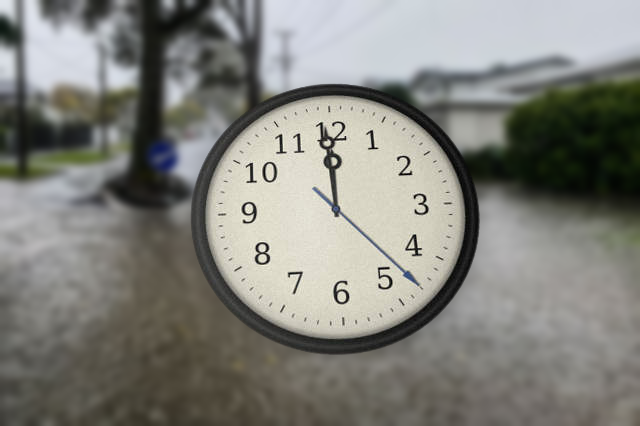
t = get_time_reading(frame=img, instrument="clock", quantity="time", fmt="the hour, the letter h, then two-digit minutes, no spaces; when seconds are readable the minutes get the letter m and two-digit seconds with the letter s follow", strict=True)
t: 11h59m23s
